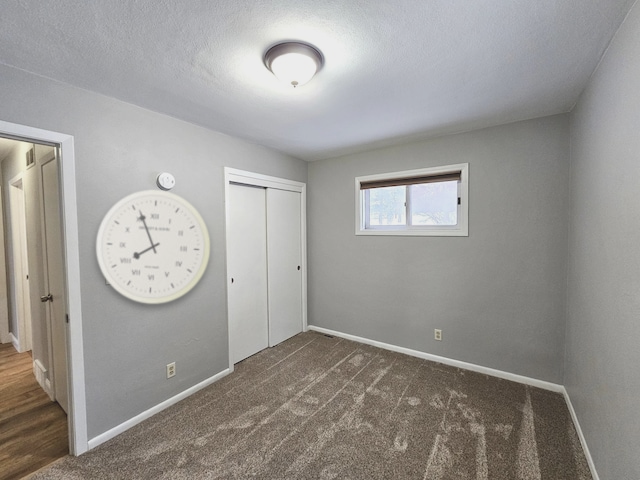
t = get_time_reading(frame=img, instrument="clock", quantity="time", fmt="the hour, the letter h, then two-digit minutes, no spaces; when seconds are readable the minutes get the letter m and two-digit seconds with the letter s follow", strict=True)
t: 7h56
